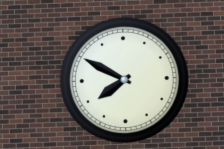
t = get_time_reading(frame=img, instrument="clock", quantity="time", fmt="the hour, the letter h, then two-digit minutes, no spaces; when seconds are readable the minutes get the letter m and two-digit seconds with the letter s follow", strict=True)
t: 7h50
